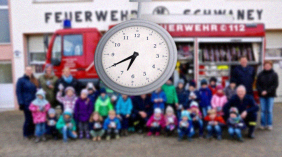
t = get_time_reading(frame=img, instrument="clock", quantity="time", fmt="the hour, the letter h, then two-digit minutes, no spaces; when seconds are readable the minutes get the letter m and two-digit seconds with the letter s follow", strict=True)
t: 6h40
